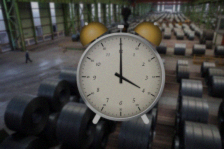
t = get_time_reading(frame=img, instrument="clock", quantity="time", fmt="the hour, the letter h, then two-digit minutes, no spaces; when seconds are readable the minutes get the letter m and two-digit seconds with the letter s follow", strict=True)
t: 4h00
